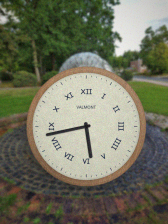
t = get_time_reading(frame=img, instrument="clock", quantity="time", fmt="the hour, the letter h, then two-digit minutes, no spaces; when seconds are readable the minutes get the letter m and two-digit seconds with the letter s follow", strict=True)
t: 5h43
